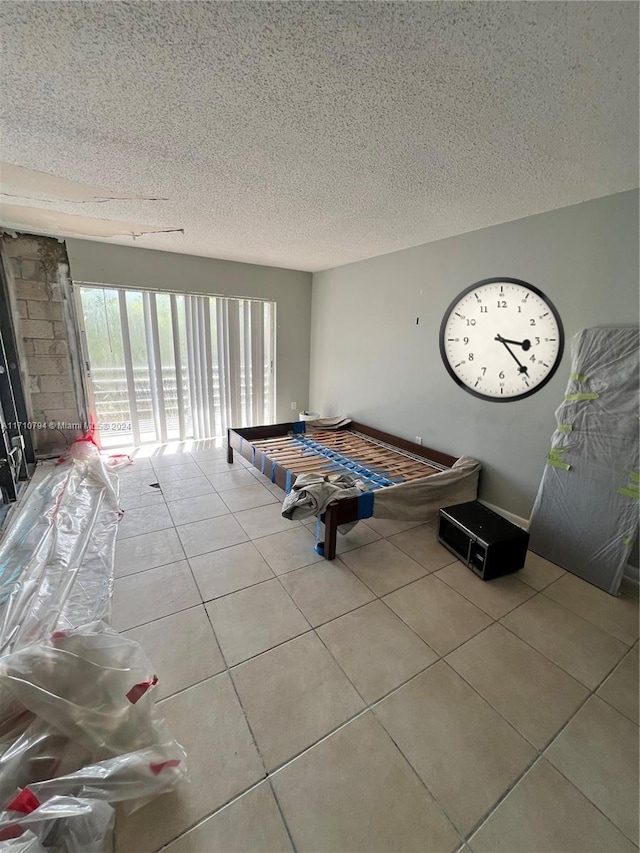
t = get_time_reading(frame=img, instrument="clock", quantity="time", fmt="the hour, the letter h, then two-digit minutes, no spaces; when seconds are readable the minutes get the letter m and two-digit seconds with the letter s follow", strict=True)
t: 3h24
